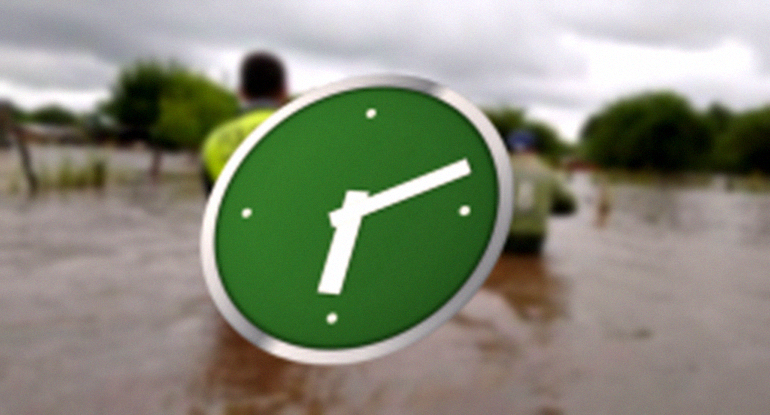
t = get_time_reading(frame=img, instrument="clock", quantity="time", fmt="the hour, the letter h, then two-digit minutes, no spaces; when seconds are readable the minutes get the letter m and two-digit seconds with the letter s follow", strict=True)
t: 6h11
